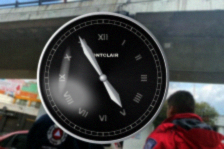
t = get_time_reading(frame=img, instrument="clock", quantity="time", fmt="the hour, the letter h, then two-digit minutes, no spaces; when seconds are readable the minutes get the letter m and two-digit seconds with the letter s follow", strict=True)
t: 4h55
